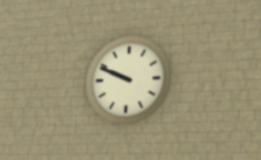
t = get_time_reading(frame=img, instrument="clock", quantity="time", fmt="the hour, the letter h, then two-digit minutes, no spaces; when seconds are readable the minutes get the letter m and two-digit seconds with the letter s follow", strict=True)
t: 9h49
